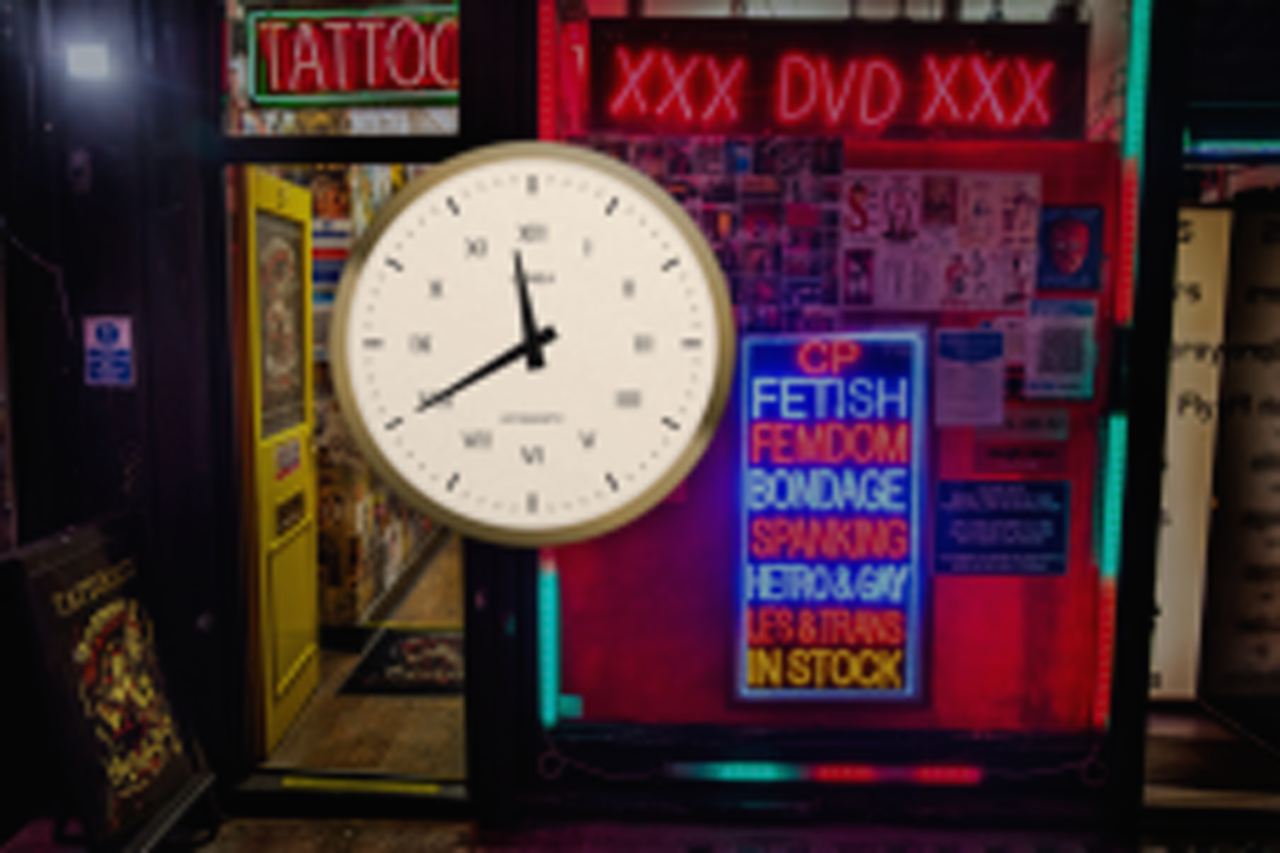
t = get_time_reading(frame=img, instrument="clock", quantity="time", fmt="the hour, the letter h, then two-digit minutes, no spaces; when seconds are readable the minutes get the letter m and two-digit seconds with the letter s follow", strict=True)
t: 11h40
